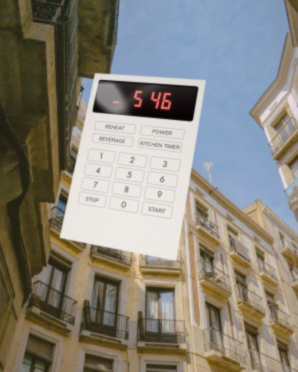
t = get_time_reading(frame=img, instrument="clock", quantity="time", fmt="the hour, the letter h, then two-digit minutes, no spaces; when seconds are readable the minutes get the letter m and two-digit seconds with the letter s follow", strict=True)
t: 5h46
